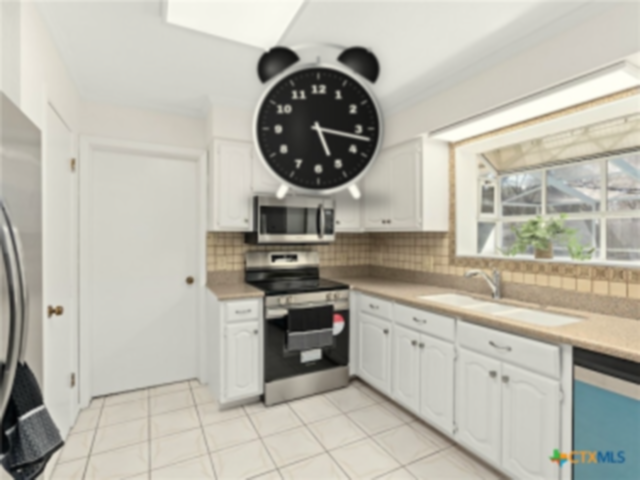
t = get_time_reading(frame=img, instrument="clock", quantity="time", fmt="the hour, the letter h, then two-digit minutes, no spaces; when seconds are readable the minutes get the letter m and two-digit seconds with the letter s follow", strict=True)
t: 5h17
